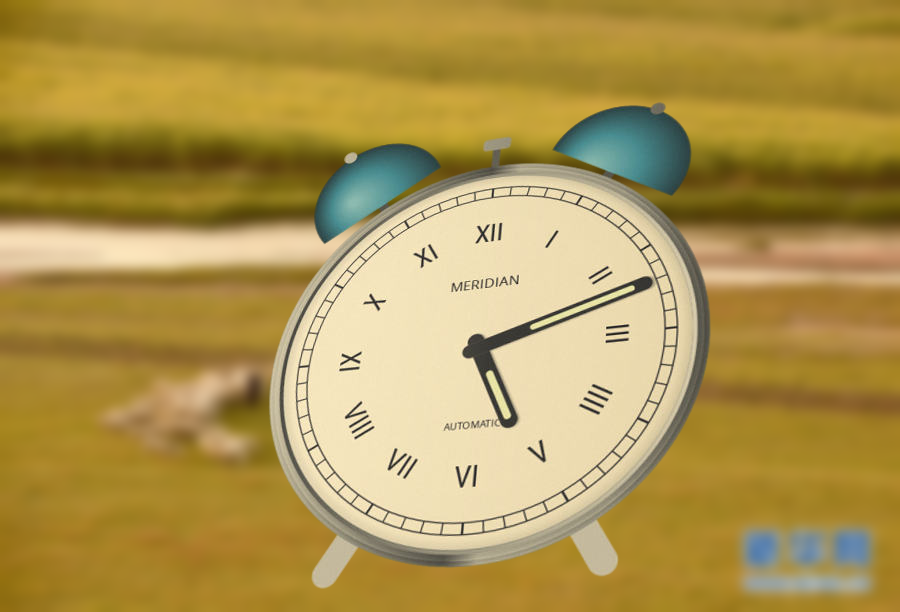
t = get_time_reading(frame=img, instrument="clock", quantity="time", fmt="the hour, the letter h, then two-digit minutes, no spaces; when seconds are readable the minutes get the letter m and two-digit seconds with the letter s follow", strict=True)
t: 5h12
